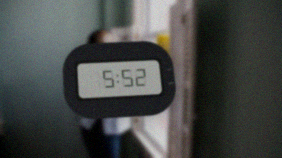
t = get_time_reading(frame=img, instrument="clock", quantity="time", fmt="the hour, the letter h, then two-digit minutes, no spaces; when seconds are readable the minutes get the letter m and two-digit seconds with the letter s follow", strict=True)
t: 5h52
